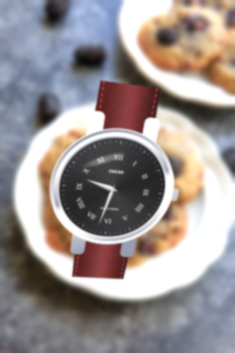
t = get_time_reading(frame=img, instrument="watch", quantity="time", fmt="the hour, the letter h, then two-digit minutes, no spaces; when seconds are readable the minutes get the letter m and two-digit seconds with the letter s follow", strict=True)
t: 9h32
